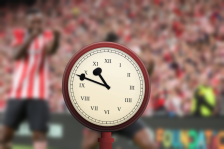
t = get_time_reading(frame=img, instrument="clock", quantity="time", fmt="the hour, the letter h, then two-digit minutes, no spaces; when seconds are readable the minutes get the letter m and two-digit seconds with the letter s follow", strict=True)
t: 10h48
